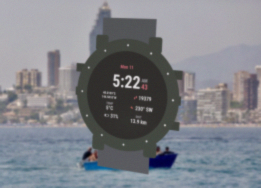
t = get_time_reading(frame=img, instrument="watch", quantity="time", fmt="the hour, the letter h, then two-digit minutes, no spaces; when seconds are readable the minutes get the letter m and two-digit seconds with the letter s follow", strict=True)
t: 5h22
